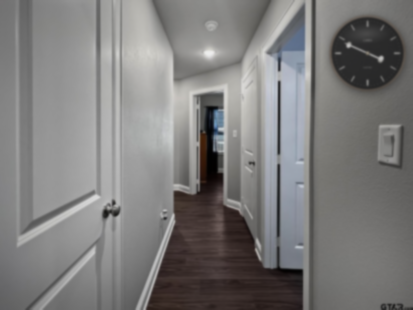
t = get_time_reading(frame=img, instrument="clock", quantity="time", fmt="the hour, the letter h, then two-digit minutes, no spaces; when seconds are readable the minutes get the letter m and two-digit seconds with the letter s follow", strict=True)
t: 3h49
